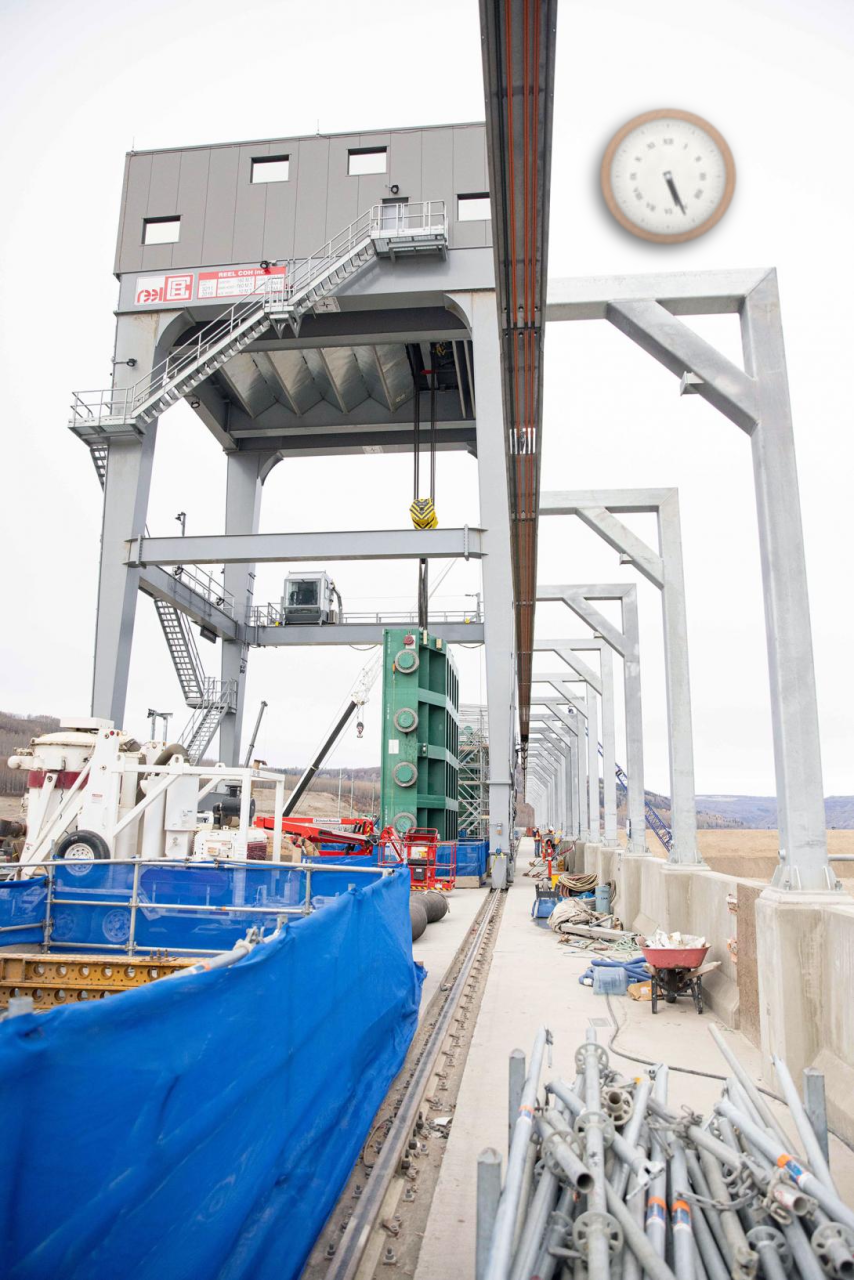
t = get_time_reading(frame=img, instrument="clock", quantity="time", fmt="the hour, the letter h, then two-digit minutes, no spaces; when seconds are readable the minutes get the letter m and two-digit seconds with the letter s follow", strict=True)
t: 5h26
